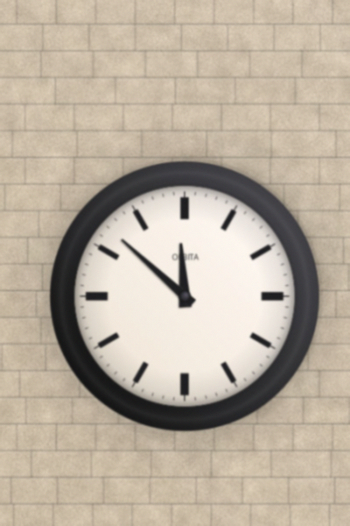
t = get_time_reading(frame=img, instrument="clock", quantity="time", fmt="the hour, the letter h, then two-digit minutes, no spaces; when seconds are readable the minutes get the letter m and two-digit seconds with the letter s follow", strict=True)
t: 11h52
